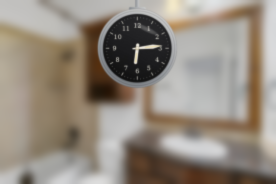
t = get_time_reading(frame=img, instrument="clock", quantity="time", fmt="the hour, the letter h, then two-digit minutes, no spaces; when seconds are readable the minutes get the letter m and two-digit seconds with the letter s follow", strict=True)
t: 6h14
